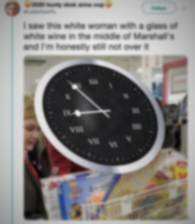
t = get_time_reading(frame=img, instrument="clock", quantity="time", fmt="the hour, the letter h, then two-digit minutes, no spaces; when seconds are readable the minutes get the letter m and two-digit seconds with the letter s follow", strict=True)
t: 8h54
